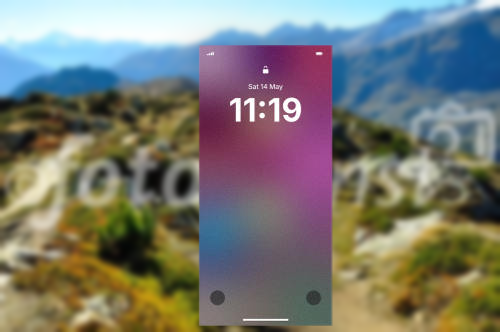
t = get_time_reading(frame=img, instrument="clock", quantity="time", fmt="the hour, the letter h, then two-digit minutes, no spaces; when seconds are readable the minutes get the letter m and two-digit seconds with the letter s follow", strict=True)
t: 11h19
